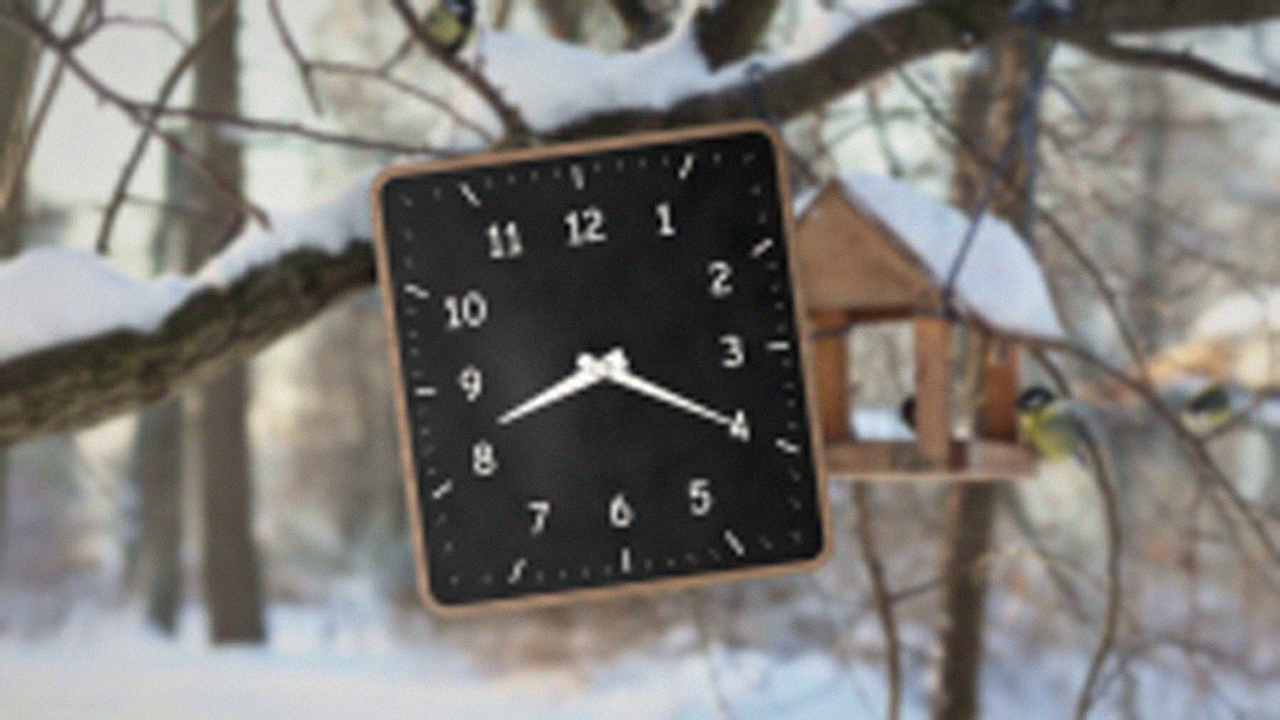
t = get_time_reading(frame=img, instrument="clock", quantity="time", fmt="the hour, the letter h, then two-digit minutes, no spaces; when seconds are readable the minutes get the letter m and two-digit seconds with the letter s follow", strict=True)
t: 8h20
